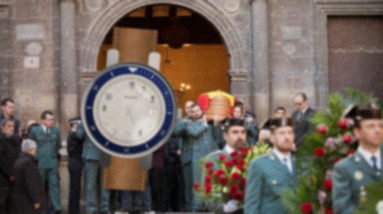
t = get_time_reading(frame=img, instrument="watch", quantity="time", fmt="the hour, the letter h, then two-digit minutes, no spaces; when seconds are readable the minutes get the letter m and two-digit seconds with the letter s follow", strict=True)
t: 5h05
